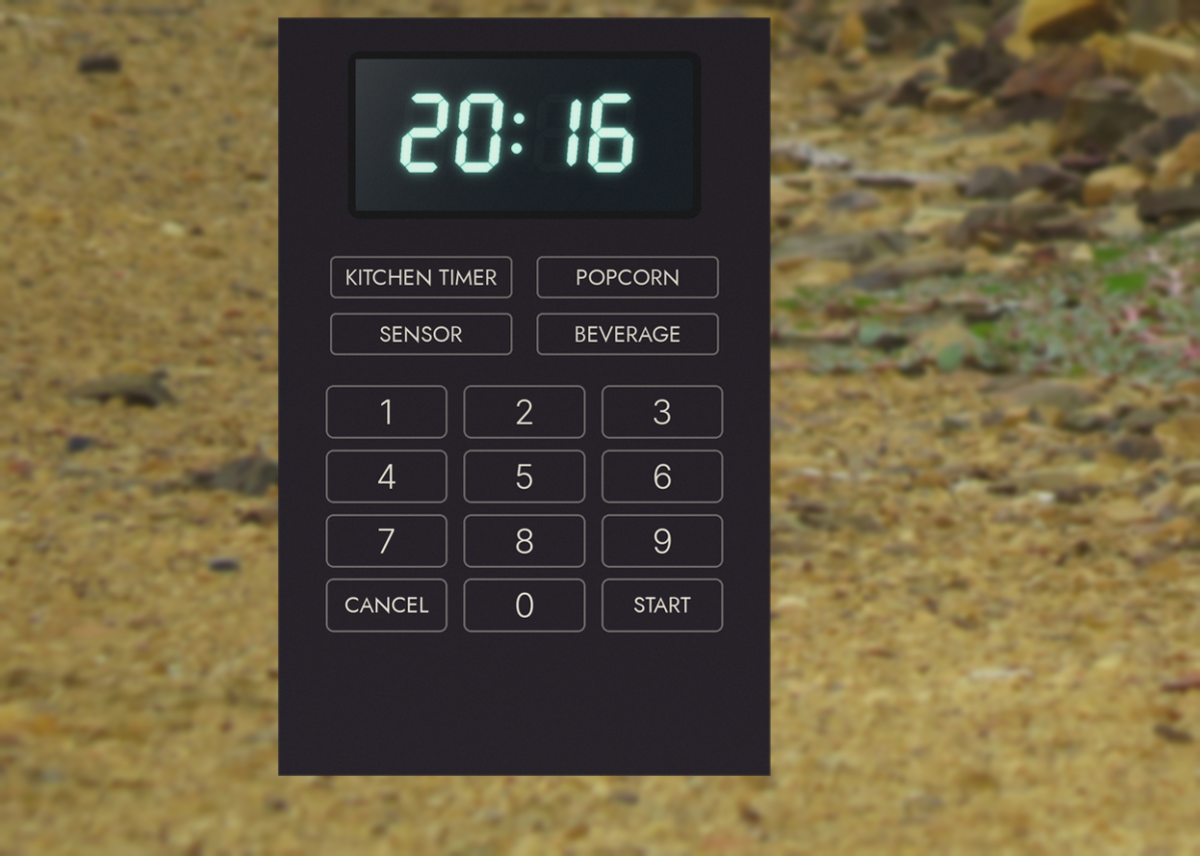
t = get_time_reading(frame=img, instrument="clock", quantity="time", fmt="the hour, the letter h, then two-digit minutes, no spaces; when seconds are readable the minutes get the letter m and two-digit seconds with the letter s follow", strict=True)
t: 20h16
